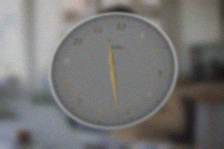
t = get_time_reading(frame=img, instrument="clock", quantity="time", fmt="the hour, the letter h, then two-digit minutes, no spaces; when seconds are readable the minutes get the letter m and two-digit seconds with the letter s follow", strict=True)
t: 11h27
